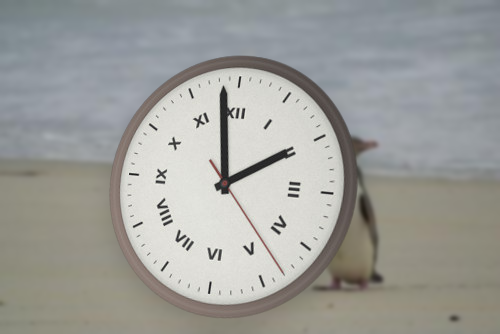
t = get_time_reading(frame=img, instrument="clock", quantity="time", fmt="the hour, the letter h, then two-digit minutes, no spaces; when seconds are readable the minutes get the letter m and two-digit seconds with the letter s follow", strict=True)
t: 1h58m23s
